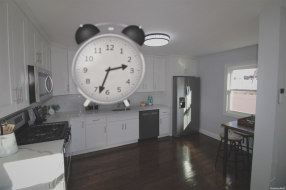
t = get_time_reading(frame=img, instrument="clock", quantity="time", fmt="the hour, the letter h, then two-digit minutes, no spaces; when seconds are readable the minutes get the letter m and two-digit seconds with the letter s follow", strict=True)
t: 2h33
